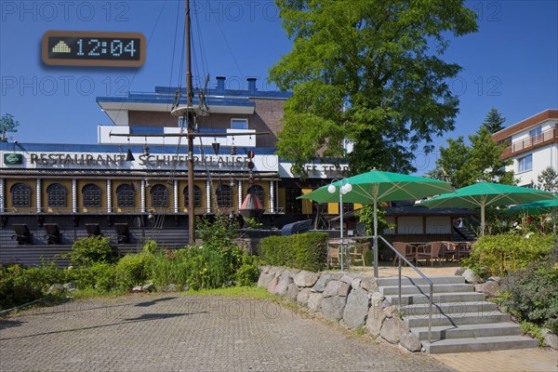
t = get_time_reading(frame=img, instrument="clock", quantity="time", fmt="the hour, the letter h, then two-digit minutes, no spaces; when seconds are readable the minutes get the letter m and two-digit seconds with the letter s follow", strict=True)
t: 12h04
